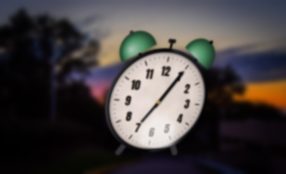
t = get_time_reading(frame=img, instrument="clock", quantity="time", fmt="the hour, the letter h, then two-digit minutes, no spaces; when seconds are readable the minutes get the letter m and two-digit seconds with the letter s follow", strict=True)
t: 7h05
